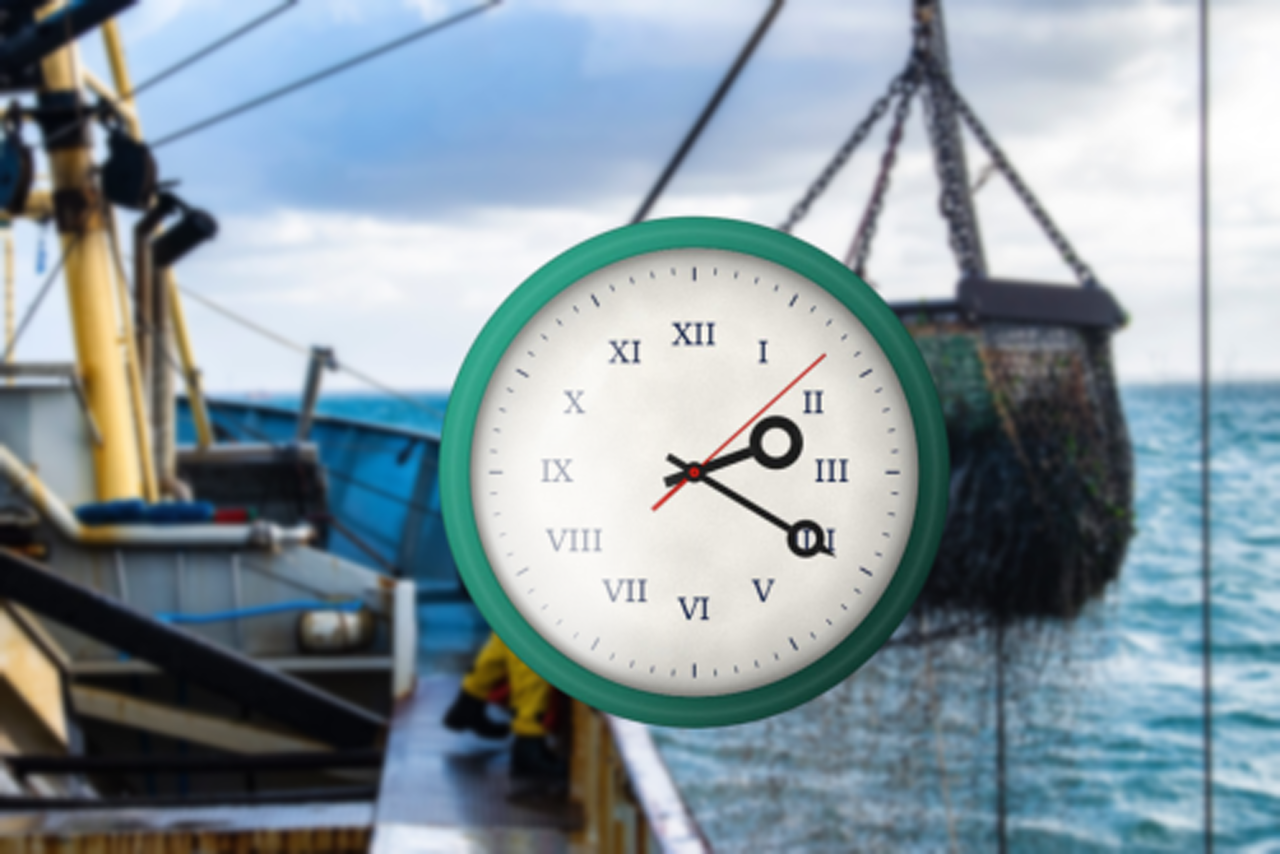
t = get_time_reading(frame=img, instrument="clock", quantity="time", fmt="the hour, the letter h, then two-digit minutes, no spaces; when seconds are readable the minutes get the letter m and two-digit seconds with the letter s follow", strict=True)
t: 2h20m08s
